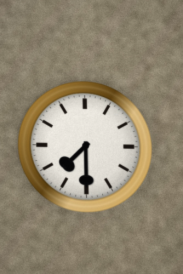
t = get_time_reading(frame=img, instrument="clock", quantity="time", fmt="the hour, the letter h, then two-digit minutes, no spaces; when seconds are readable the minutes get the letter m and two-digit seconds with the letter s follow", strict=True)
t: 7h30
